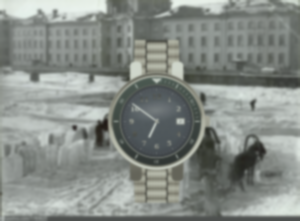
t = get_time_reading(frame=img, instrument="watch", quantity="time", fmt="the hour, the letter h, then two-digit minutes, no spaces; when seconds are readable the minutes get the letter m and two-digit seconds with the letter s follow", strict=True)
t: 6h51
